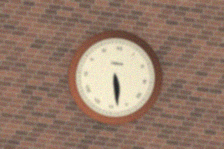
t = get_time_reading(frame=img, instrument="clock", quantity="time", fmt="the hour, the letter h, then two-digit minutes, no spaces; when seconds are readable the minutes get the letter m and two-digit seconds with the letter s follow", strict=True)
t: 5h28
